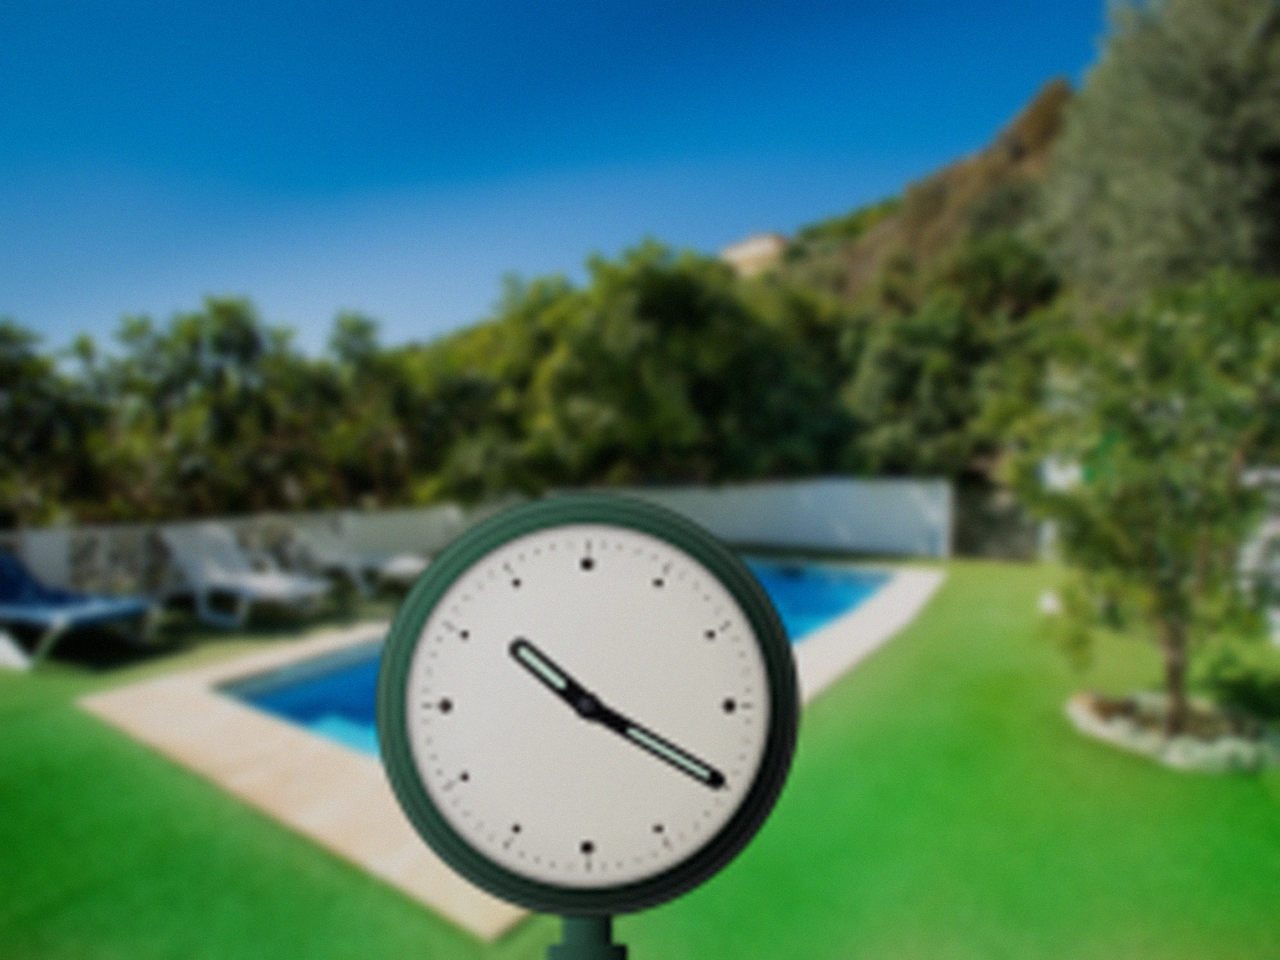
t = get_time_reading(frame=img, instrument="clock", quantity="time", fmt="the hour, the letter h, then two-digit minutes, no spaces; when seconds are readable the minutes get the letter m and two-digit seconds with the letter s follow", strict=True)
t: 10h20
